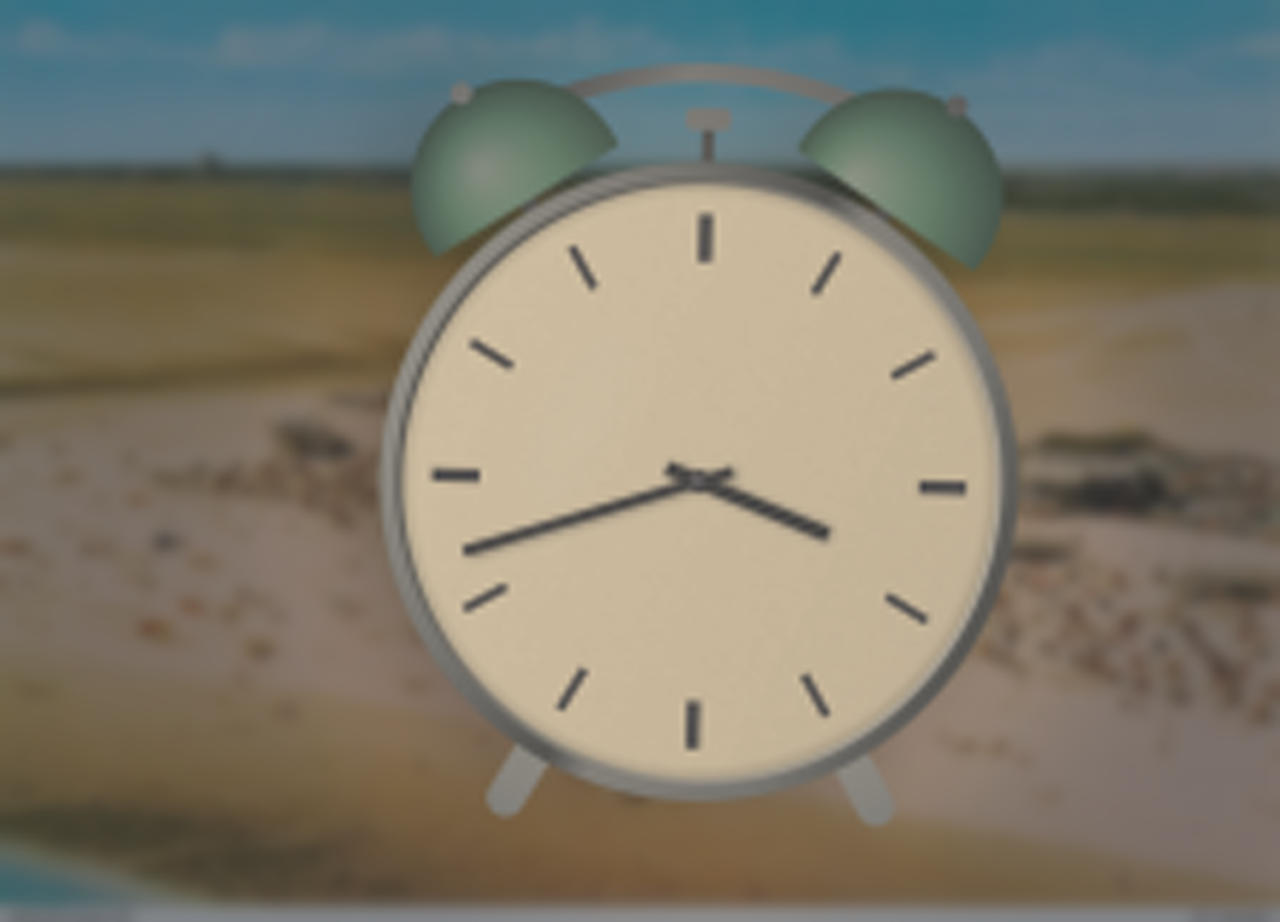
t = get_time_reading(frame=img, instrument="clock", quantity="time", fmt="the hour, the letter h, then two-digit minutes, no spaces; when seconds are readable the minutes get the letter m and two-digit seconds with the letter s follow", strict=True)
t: 3h42
